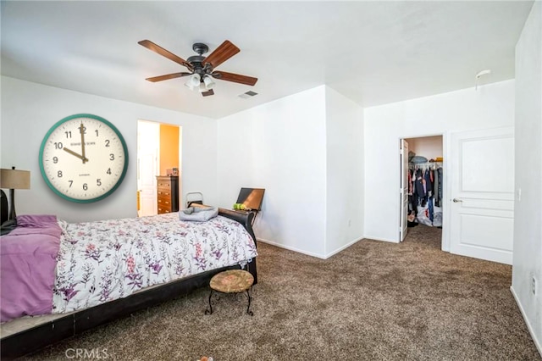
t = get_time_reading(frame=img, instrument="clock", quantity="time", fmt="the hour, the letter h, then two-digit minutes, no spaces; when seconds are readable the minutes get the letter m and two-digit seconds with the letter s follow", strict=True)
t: 10h00
